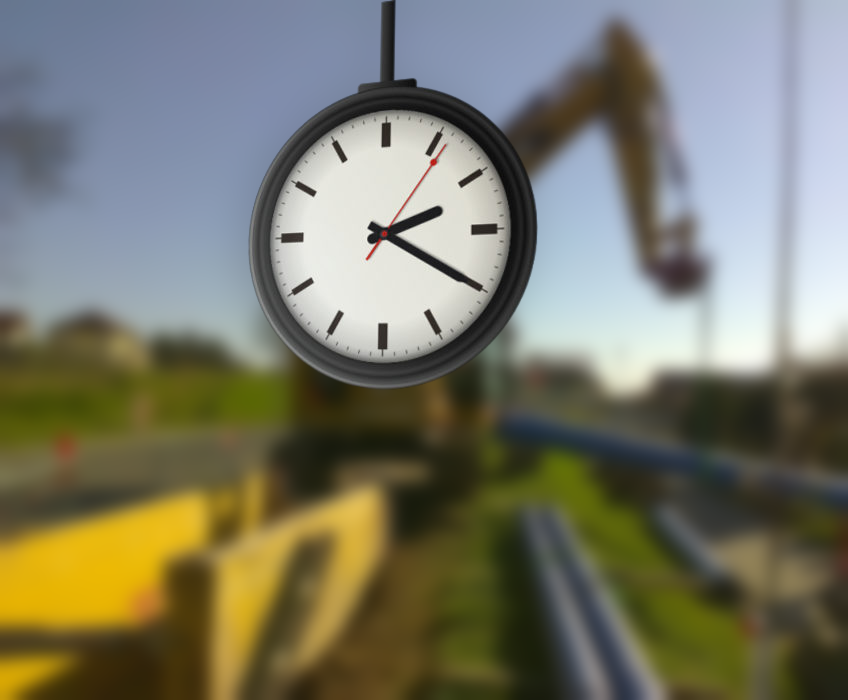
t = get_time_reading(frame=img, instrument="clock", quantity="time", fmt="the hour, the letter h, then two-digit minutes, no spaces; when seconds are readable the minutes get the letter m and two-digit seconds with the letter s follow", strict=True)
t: 2h20m06s
